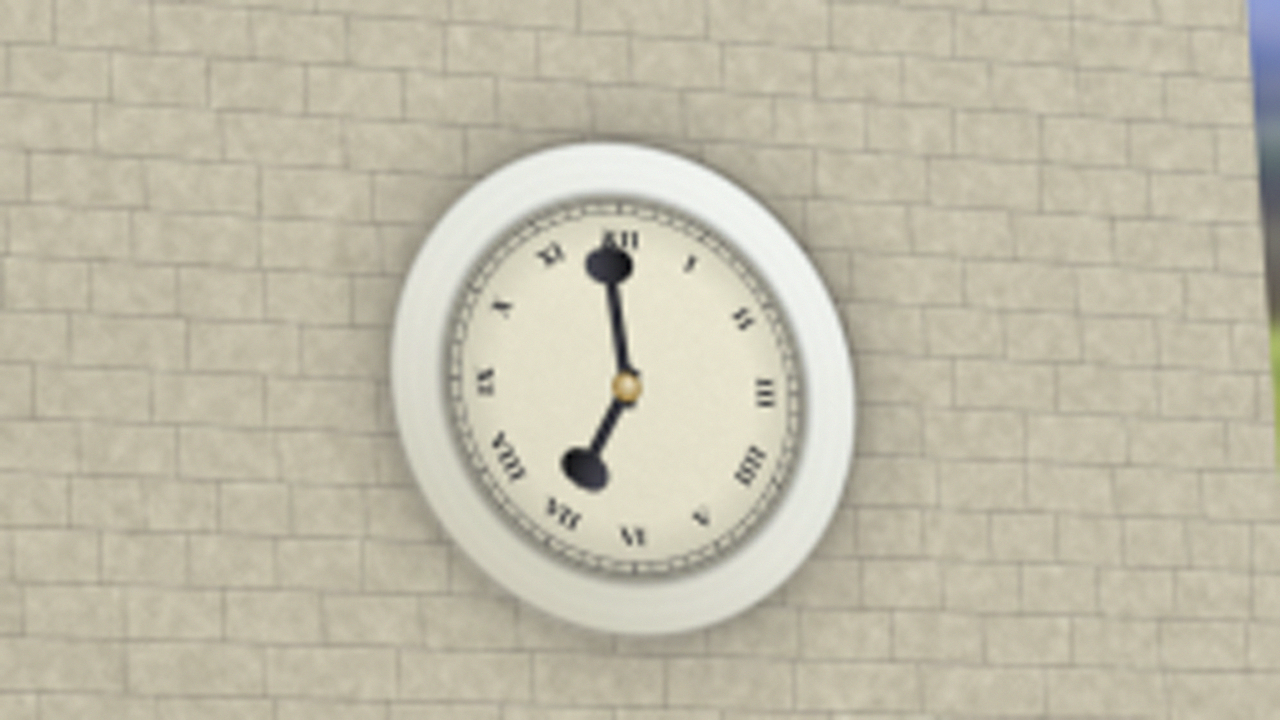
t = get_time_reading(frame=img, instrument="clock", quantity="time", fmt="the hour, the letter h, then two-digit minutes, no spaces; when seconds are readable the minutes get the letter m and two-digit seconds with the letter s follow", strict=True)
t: 6h59
